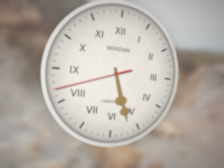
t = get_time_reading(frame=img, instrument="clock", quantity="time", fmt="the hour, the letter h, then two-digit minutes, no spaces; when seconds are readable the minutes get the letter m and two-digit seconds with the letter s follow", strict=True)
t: 5h26m42s
